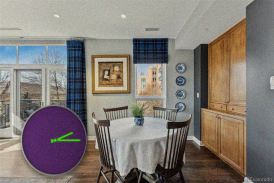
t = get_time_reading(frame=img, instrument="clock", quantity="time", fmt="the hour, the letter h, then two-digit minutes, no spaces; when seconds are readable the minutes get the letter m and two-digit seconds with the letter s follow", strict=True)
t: 2h15
